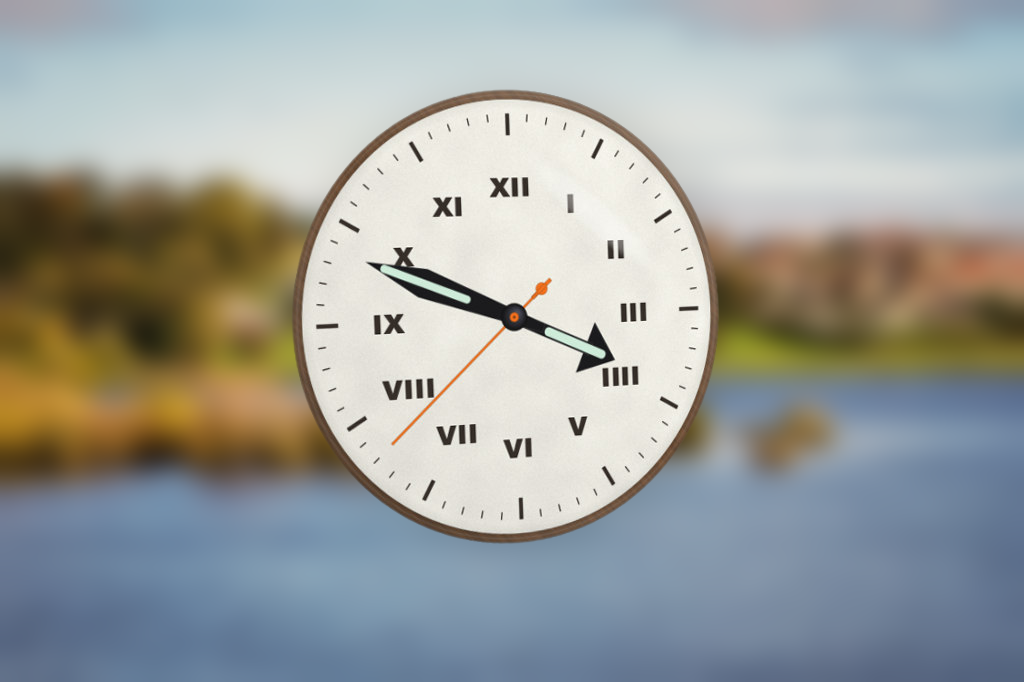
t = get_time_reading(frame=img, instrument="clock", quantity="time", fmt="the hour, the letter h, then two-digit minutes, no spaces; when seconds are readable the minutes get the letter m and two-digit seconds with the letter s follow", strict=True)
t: 3h48m38s
